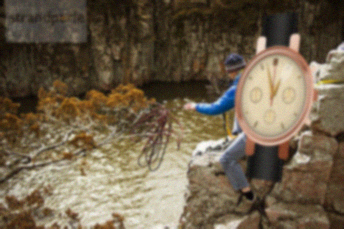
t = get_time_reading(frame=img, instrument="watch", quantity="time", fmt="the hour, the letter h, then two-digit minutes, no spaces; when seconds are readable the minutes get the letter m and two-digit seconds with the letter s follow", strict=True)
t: 12h57
